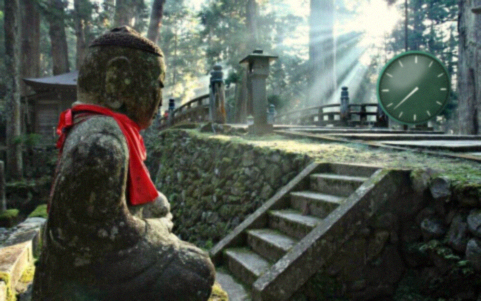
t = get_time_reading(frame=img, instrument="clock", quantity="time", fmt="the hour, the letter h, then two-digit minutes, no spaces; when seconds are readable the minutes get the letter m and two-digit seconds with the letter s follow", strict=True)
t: 7h38
